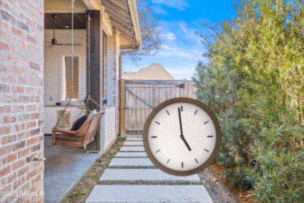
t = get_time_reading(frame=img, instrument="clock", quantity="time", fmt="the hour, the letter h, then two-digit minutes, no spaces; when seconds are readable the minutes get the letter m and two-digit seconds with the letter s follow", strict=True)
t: 4h59
